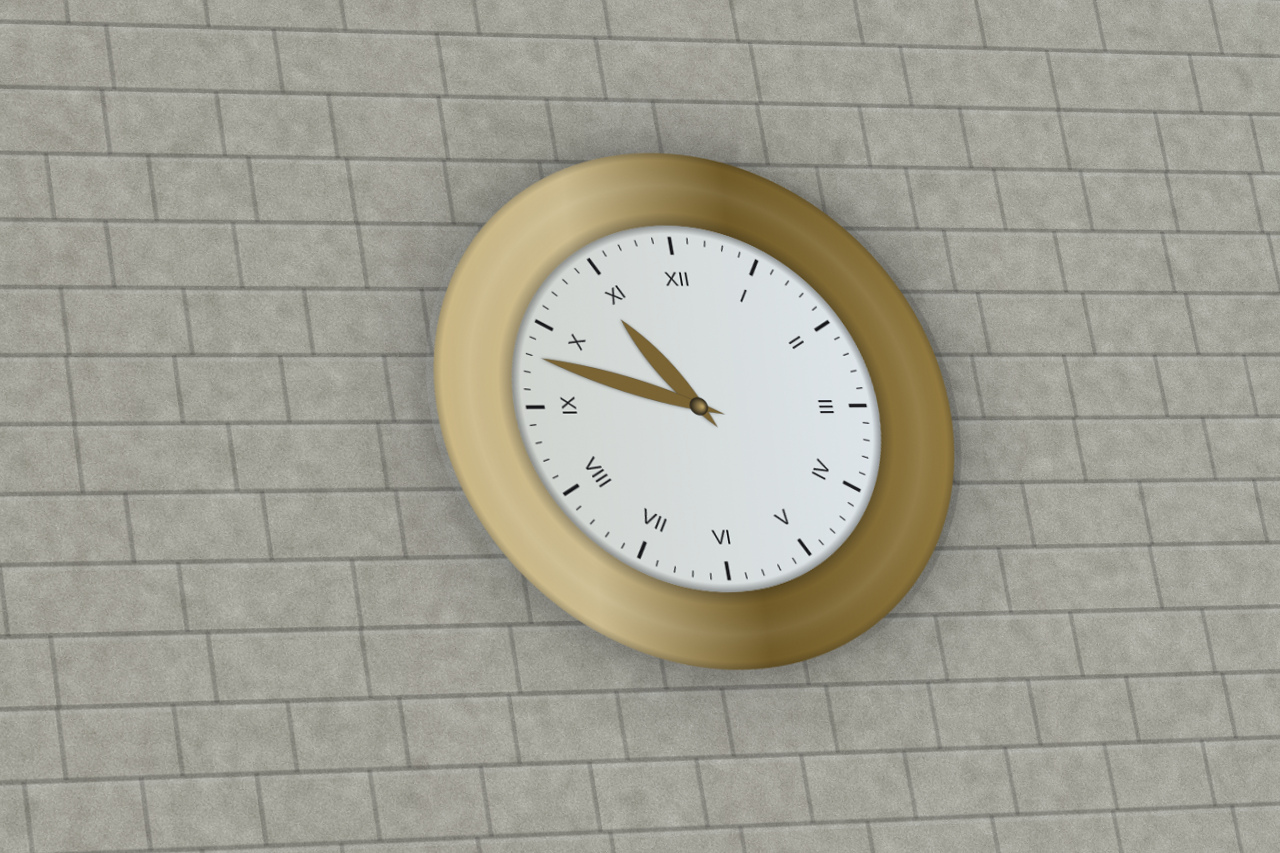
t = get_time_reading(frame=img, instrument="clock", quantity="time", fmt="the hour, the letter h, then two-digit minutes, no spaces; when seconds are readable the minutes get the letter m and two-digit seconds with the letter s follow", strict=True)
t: 10h48
